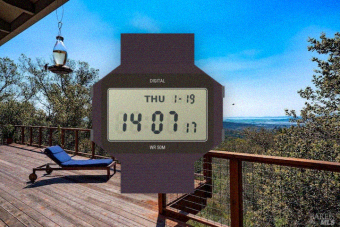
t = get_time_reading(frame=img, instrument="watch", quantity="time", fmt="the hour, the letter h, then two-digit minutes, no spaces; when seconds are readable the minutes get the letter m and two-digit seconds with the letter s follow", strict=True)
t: 14h07m17s
